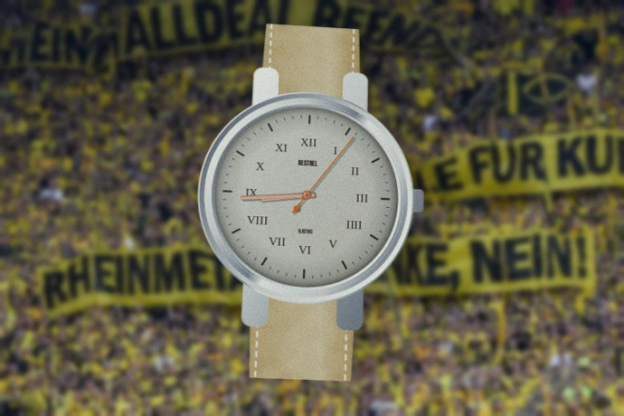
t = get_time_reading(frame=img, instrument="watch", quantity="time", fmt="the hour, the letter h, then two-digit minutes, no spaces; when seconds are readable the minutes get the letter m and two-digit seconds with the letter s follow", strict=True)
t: 8h44m06s
